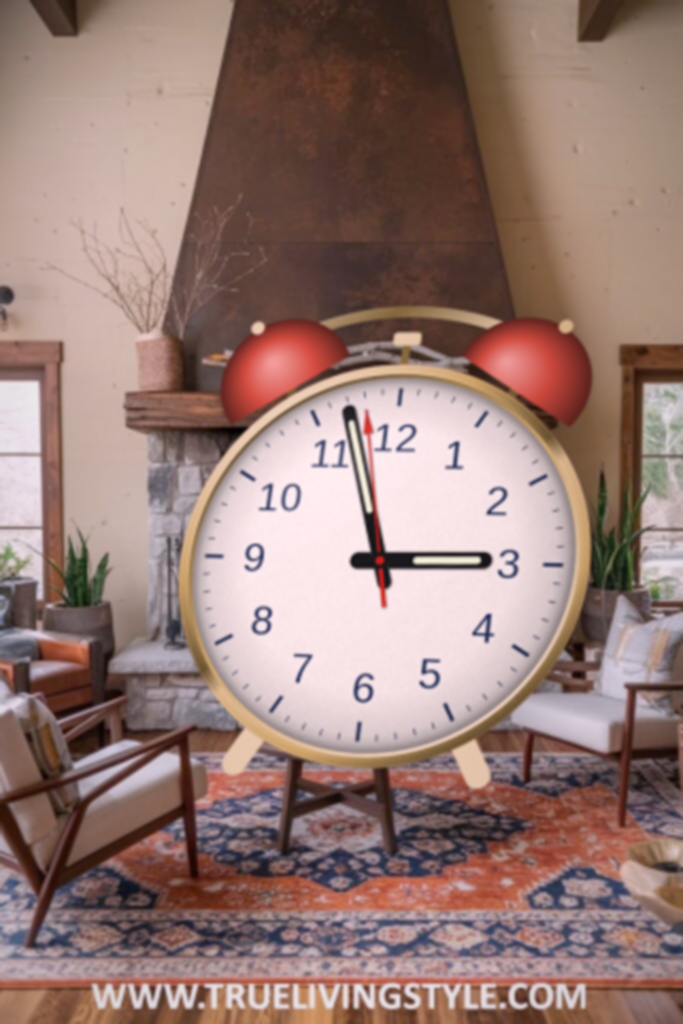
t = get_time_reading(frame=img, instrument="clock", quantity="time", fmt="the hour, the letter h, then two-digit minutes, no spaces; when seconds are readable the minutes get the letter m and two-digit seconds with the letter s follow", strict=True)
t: 2h56m58s
